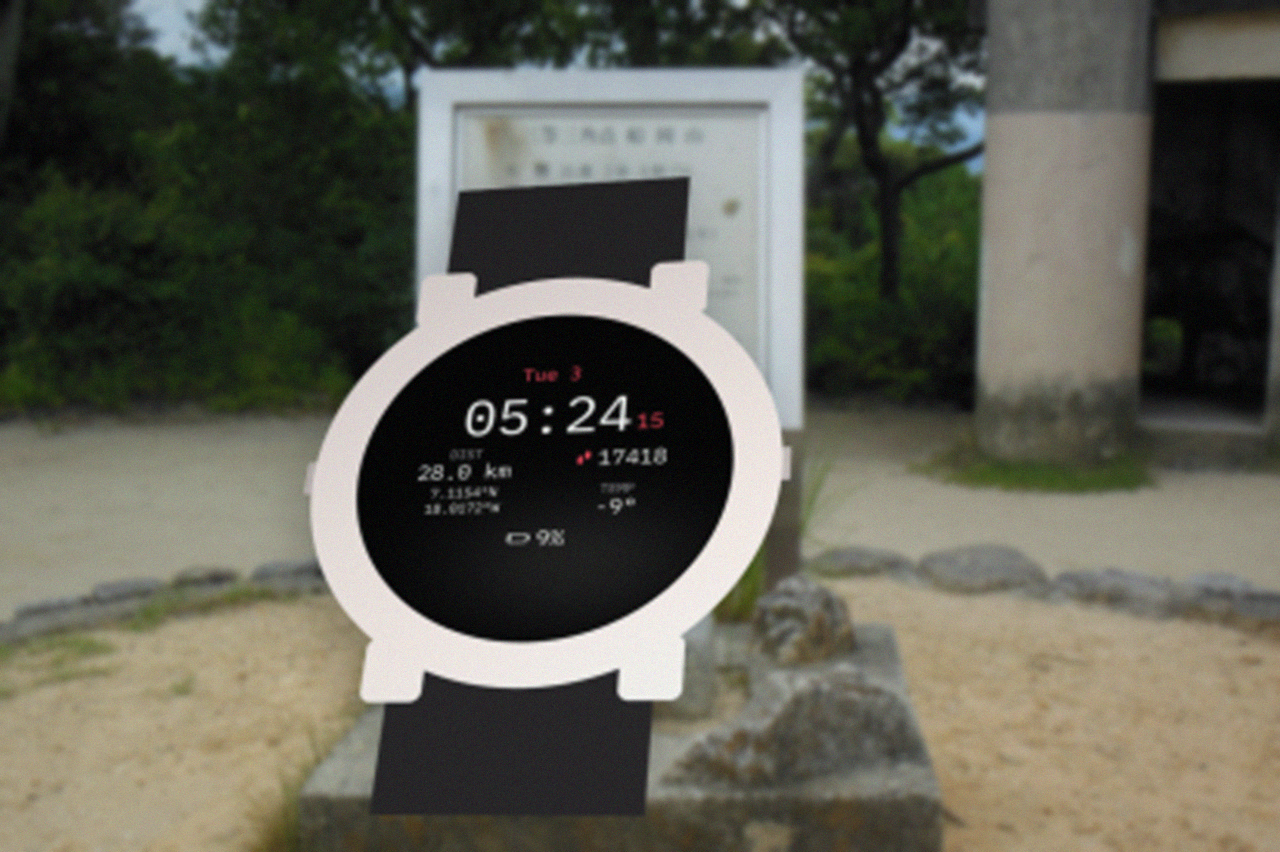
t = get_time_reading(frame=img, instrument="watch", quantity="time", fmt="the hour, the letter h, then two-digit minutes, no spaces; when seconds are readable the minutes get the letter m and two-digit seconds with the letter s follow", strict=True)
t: 5h24
